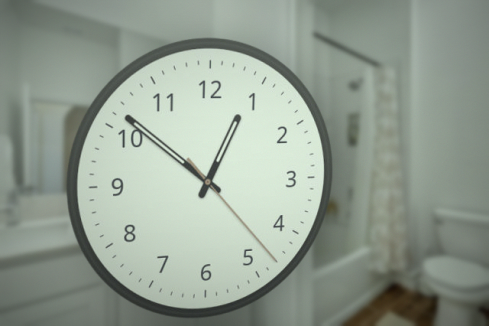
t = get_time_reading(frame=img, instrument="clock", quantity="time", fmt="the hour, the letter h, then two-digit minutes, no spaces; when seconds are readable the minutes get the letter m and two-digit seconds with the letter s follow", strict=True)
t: 12h51m23s
